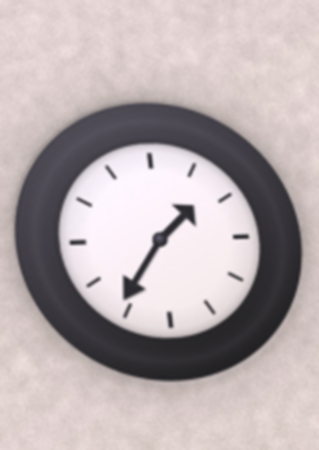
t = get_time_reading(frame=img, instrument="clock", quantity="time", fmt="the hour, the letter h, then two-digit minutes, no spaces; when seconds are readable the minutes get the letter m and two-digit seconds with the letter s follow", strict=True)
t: 1h36
